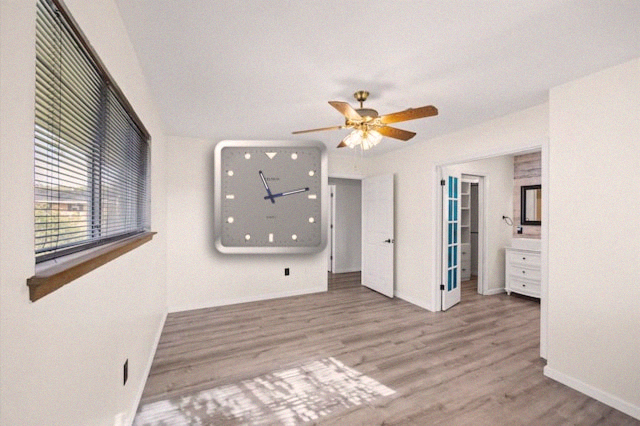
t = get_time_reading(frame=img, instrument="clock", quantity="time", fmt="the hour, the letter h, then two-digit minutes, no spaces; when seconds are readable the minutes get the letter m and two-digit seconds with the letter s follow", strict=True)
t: 11h13
